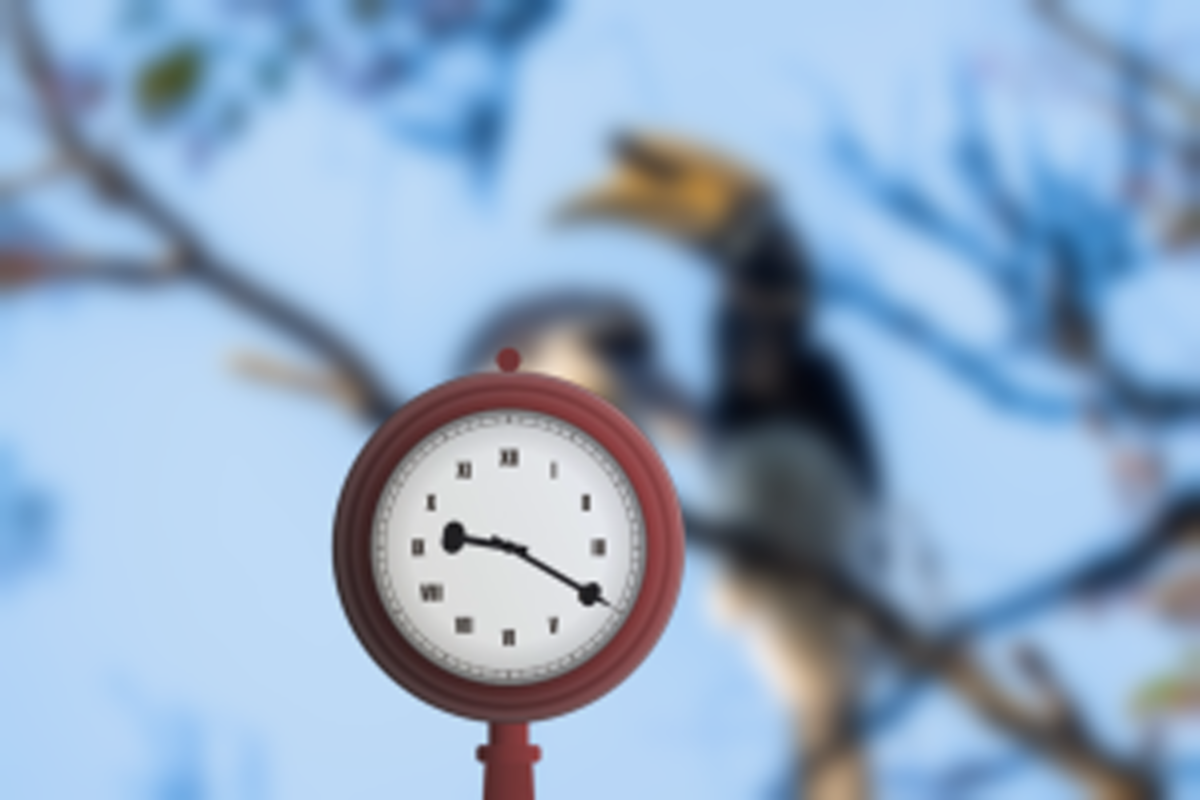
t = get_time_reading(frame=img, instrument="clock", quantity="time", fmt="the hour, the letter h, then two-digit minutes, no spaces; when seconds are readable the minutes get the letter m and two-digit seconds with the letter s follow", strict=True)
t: 9h20
